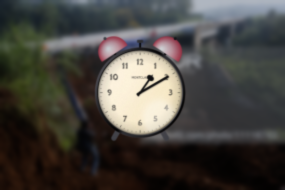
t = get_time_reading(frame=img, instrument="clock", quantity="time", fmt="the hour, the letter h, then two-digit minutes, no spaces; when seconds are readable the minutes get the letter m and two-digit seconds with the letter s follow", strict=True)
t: 1h10
